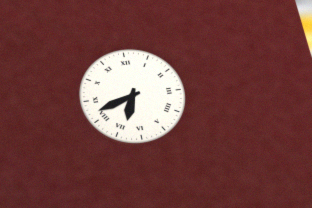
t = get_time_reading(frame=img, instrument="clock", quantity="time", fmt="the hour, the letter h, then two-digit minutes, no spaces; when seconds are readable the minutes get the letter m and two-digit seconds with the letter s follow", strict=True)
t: 6h42
